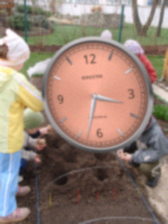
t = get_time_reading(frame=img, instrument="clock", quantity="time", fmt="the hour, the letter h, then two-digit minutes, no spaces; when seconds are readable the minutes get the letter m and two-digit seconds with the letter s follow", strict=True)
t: 3h33
